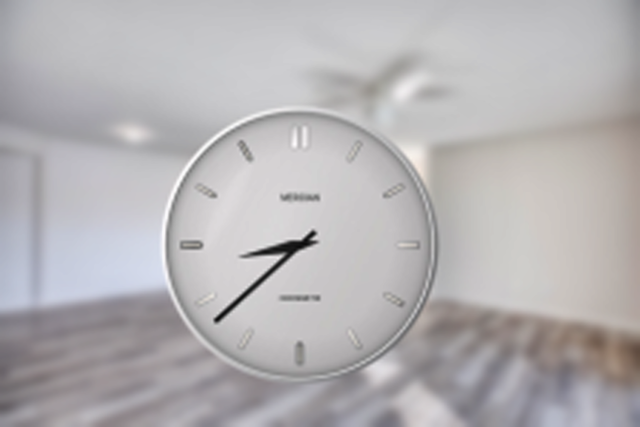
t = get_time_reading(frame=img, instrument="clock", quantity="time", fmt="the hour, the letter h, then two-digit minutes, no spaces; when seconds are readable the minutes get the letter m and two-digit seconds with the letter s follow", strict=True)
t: 8h38
